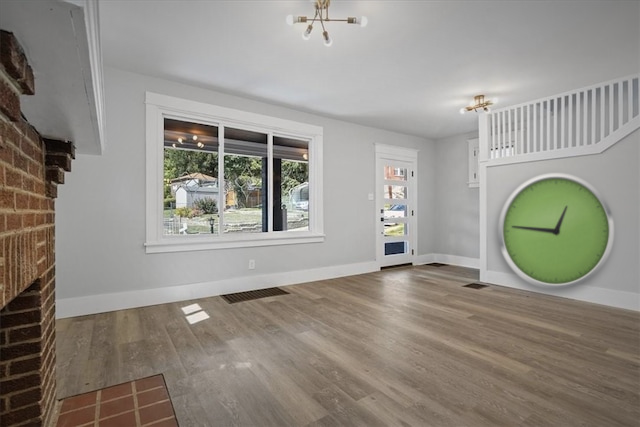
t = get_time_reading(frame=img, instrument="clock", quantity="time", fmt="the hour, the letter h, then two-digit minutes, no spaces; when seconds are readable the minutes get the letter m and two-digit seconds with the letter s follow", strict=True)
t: 12h46
